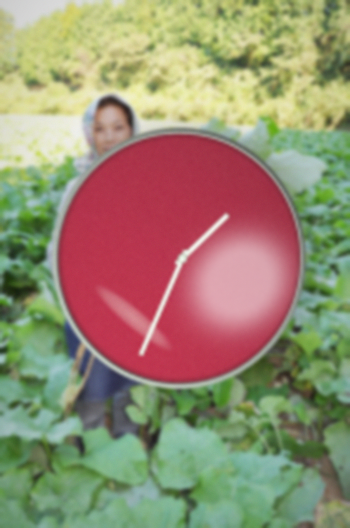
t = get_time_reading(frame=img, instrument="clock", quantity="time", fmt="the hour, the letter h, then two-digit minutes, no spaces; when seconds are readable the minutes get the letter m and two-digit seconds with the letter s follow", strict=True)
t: 1h34
